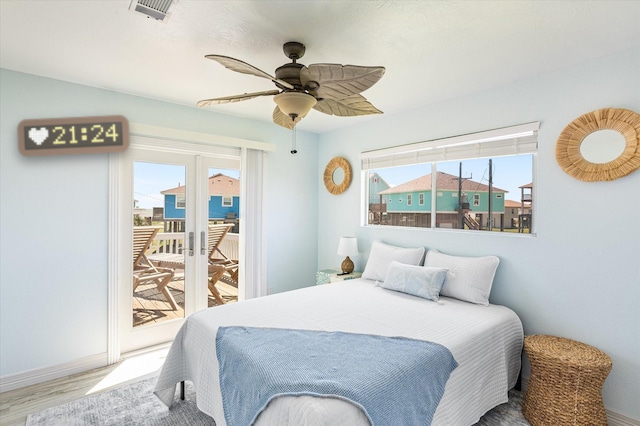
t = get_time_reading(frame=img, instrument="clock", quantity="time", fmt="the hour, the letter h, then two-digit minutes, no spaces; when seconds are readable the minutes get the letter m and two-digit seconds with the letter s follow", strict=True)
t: 21h24
